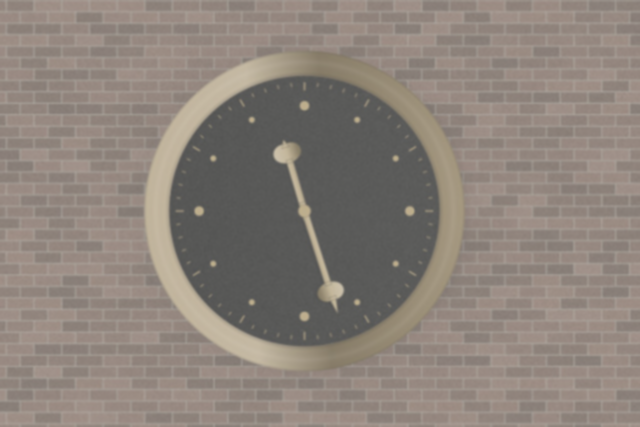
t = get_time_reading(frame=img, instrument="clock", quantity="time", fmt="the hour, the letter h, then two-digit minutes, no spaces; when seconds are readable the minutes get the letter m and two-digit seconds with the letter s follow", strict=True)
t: 11h27
